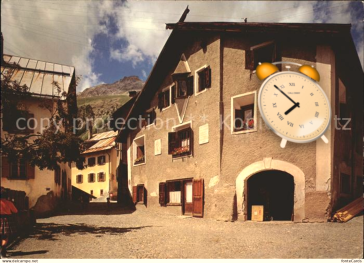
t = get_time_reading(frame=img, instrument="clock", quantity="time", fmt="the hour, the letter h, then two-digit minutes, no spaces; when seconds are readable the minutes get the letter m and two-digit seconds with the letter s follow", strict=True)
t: 7h53
